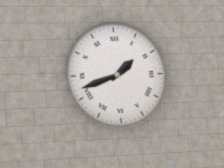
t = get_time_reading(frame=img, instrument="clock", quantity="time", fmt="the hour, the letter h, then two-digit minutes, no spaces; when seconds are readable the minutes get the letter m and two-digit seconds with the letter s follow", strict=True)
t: 1h42
